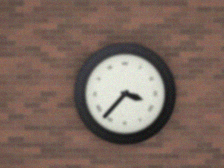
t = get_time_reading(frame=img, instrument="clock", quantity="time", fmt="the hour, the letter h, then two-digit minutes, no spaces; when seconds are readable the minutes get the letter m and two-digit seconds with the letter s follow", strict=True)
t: 3h37
